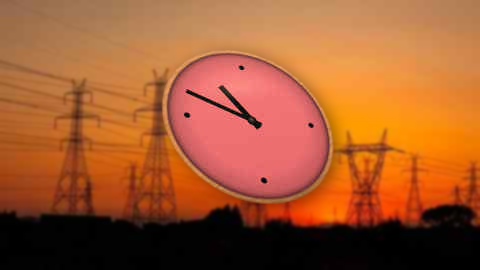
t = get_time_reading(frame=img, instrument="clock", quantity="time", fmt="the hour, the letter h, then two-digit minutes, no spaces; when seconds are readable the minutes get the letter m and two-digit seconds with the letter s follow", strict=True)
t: 10h49
